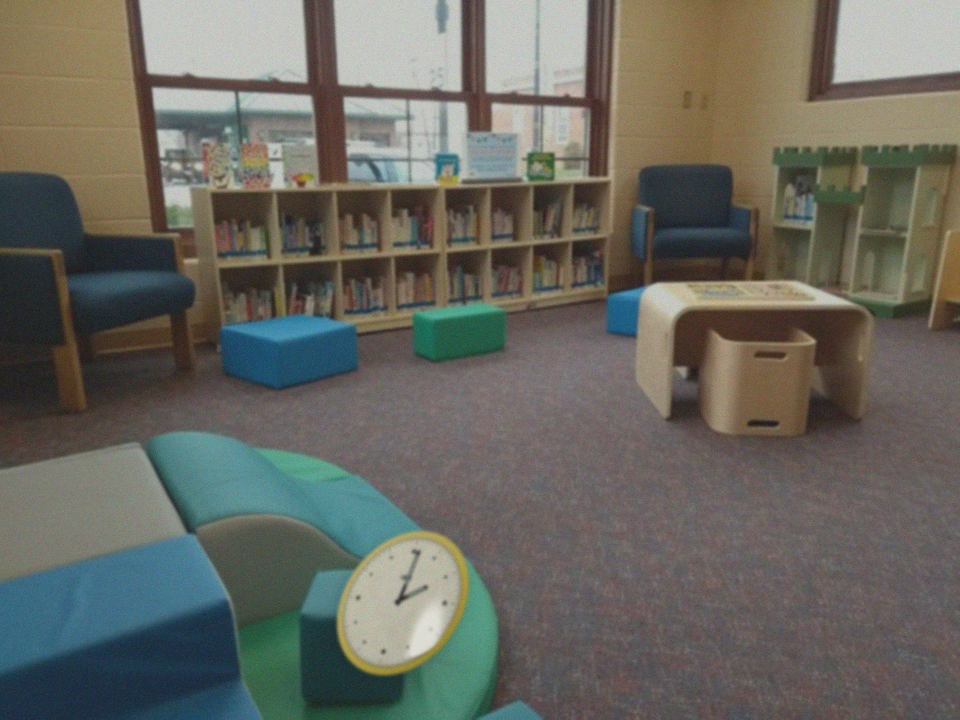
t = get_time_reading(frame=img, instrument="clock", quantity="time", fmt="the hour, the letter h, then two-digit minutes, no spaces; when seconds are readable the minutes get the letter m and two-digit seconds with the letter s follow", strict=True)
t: 2h01
